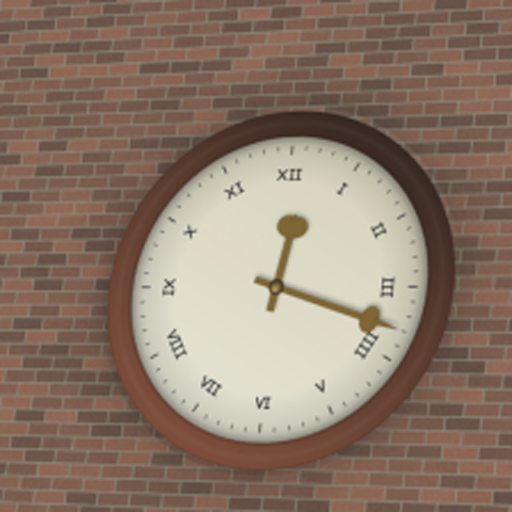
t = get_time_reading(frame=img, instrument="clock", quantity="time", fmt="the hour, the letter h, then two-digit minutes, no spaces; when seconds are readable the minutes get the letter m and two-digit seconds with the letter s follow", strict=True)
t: 12h18
